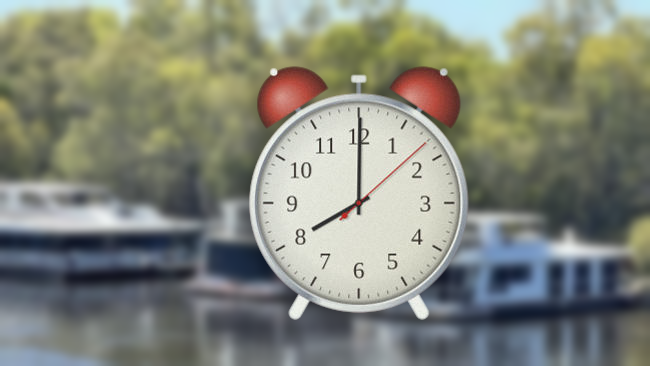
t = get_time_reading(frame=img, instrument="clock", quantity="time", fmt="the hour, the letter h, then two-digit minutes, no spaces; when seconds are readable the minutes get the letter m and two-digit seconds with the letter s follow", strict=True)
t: 8h00m08s
